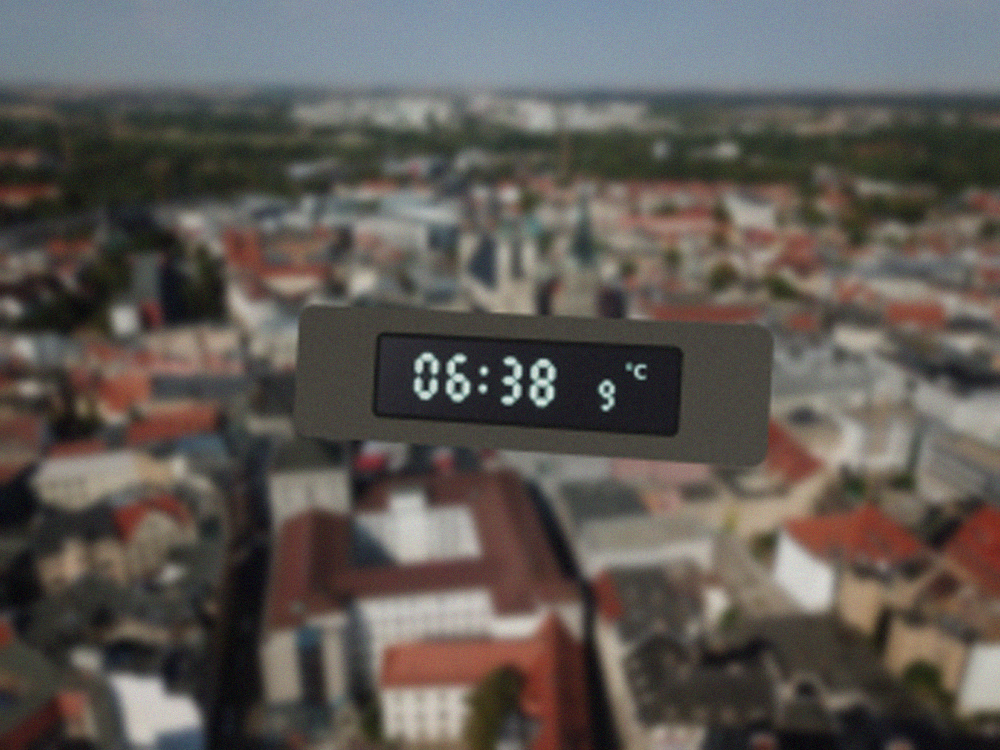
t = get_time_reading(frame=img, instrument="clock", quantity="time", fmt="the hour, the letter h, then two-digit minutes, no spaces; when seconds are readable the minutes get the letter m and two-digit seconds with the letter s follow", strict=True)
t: 6h38
